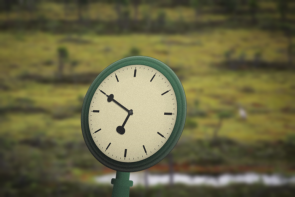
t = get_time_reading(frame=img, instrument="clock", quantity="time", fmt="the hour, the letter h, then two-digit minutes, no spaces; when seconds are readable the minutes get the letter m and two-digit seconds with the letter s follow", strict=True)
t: 6h50
